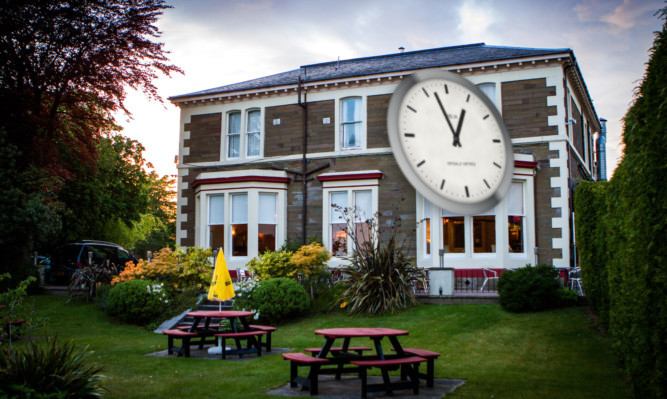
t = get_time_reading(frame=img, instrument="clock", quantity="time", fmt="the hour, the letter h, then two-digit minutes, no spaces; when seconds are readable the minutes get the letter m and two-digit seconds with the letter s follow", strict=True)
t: 12h57
